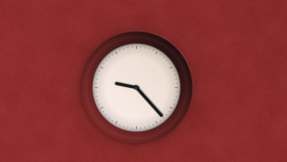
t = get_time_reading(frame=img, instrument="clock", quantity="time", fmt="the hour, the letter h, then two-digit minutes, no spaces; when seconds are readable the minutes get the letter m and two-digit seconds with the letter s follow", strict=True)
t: 9h23
